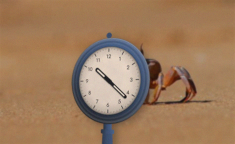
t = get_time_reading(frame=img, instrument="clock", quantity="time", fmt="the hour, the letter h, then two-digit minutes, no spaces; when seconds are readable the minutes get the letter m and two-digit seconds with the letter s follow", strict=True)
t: 10h22
